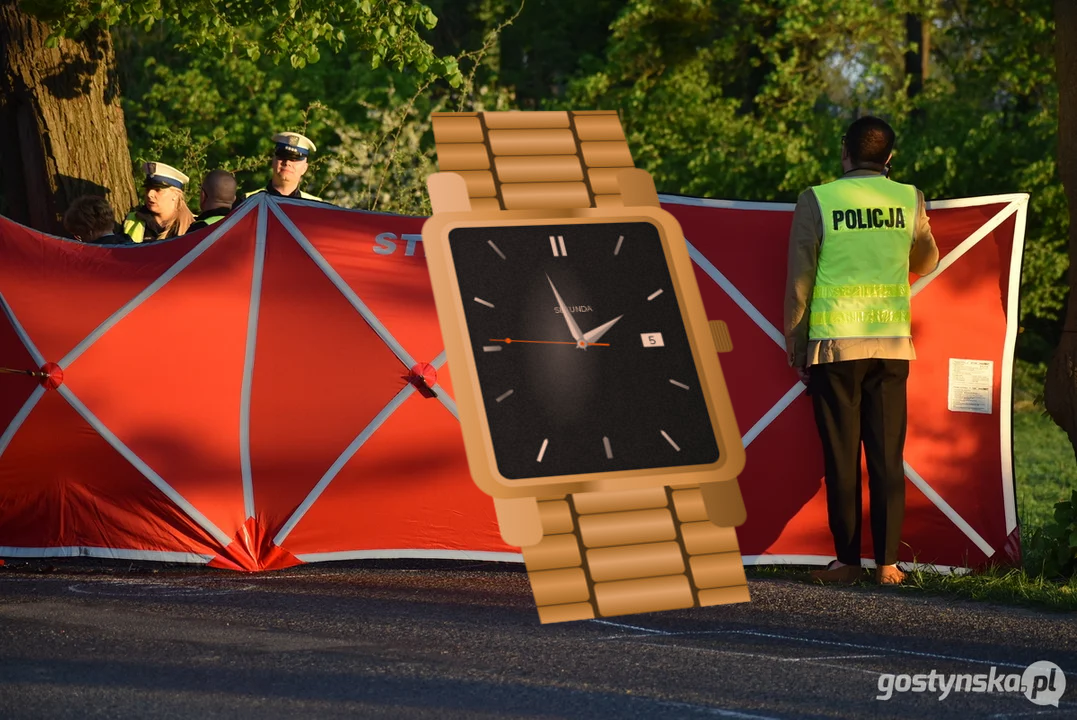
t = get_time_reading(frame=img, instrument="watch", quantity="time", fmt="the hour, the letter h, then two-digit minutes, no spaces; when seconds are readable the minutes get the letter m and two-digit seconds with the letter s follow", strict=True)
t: 1h57m46s
